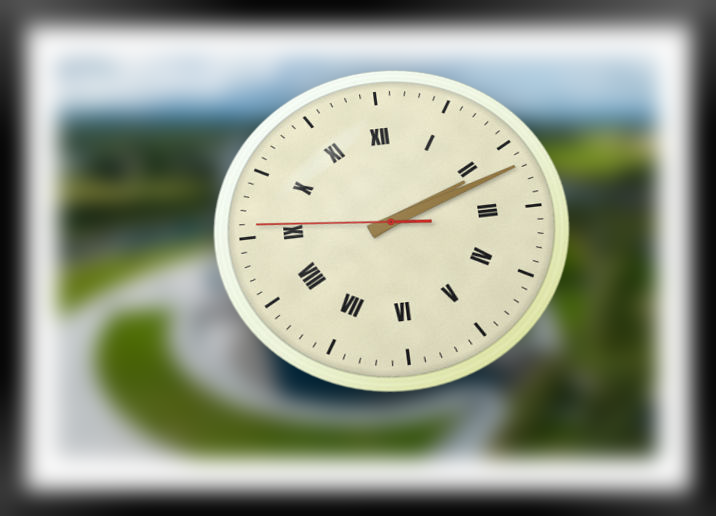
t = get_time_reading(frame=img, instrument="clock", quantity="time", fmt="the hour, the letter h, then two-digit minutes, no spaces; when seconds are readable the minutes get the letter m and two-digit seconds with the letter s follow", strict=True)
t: 2h11m46s
